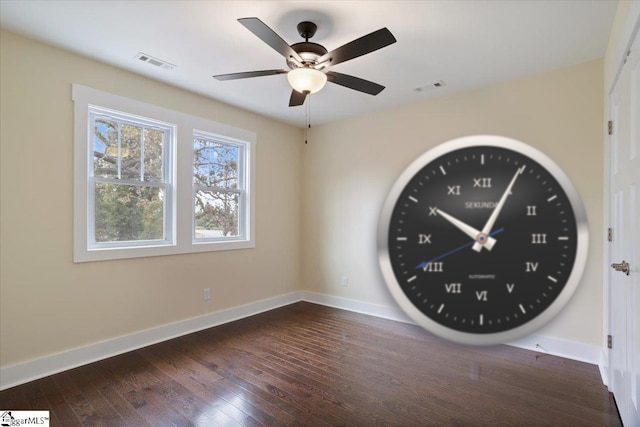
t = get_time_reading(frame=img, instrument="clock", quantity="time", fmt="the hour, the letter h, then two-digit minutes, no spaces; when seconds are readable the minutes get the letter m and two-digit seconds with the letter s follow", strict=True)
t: 10h04m41s
